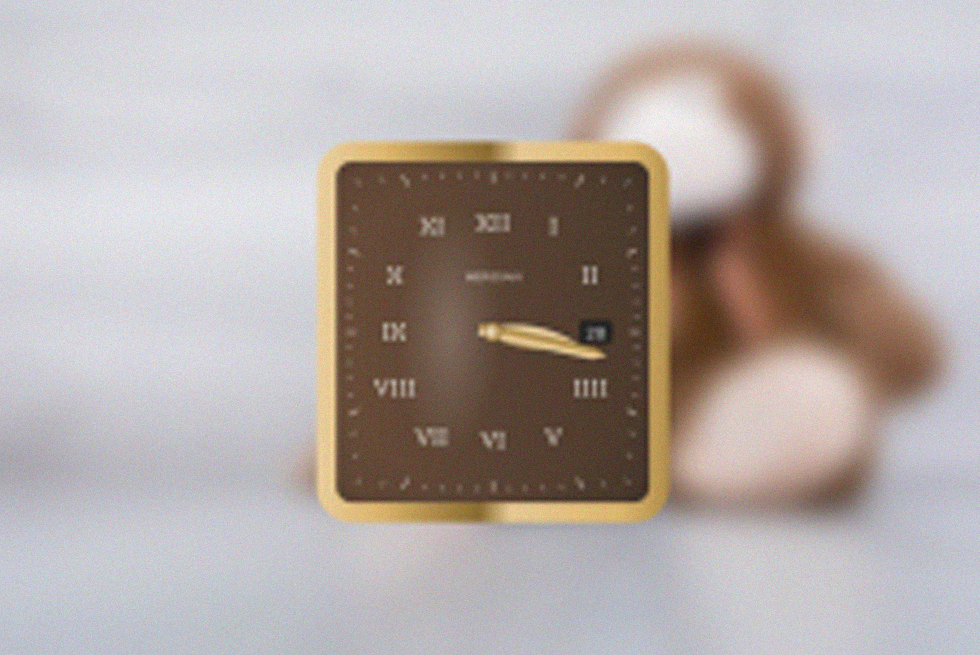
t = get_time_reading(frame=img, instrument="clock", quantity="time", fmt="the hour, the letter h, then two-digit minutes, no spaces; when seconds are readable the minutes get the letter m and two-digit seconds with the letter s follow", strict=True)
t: 3h17
